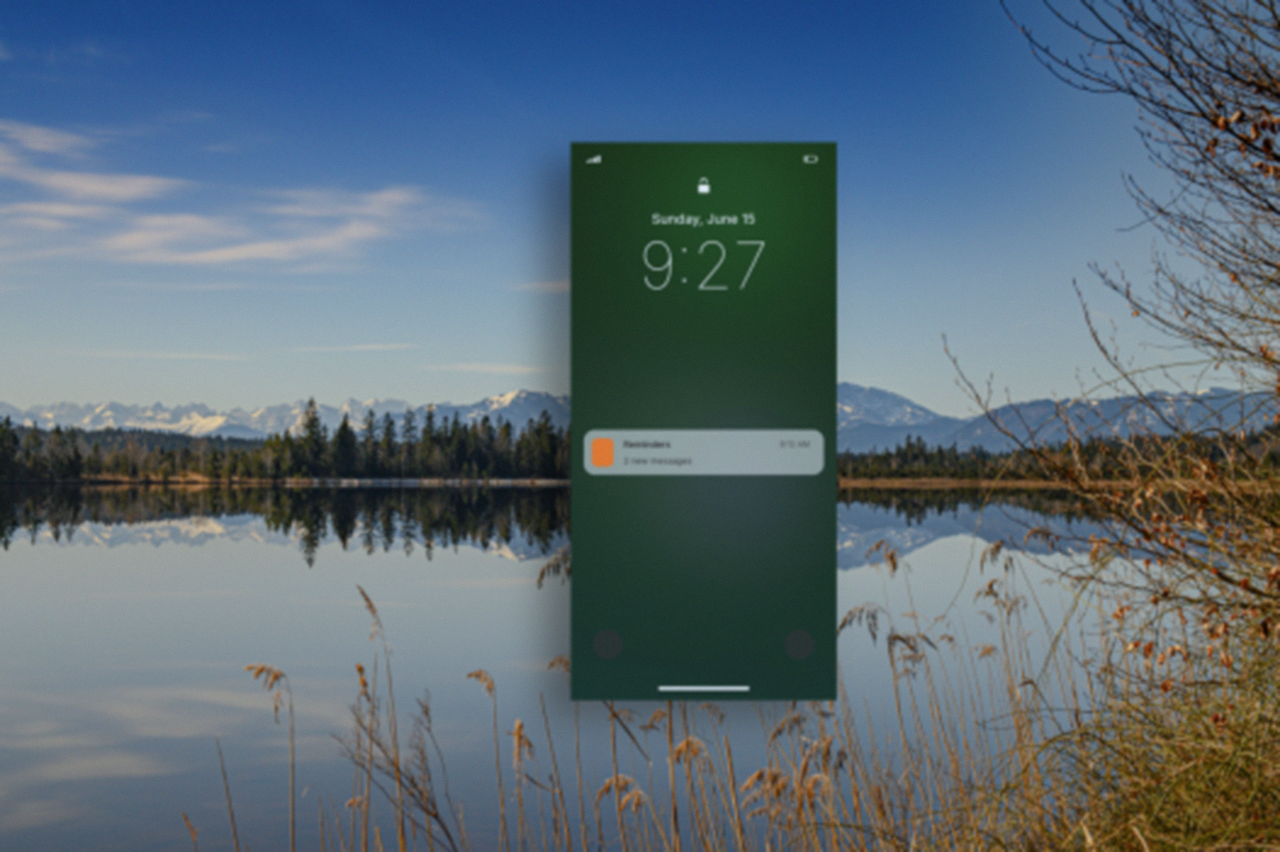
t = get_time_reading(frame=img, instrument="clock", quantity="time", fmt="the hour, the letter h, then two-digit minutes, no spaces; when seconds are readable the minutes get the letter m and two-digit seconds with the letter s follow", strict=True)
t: 9h27
